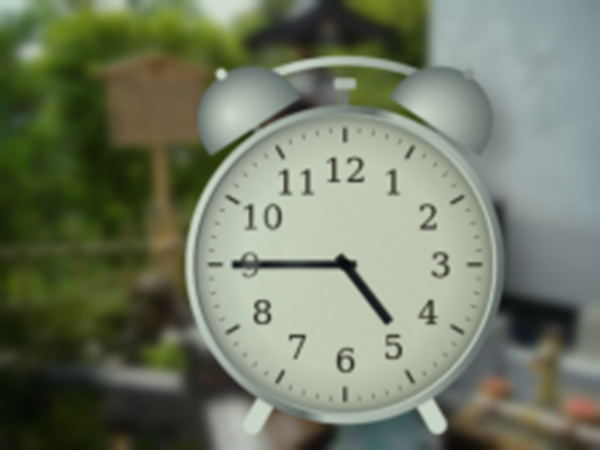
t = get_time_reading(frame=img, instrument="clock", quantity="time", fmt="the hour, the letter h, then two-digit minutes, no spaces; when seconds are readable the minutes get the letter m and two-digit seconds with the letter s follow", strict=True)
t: 4h45
